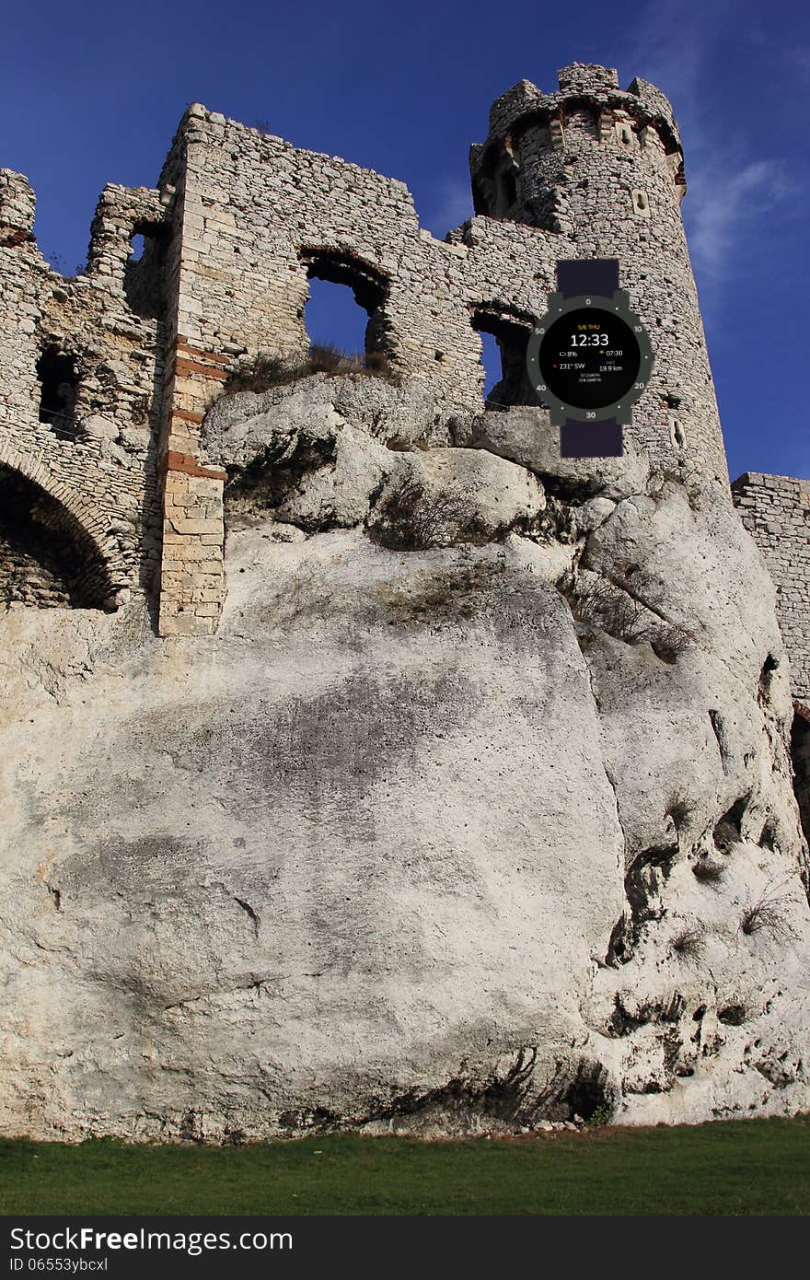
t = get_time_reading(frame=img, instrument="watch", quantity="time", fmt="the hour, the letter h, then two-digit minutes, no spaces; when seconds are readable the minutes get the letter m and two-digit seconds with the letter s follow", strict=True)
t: 12h33
